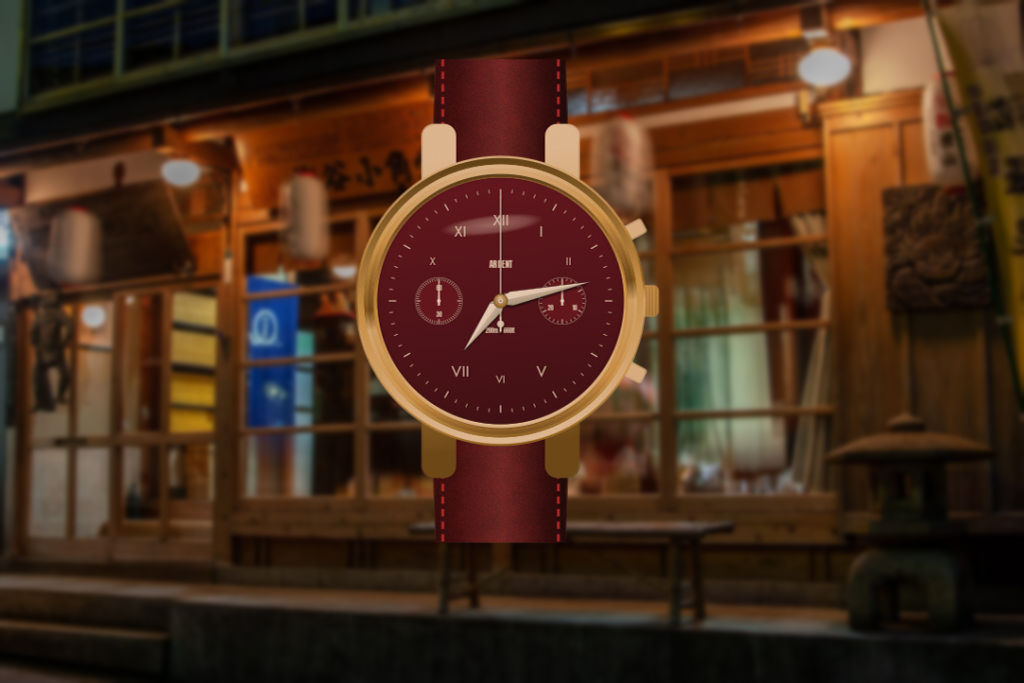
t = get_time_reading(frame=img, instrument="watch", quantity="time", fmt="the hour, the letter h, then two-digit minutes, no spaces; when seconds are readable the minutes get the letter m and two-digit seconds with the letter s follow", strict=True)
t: 7h13
